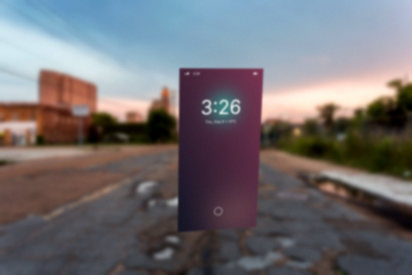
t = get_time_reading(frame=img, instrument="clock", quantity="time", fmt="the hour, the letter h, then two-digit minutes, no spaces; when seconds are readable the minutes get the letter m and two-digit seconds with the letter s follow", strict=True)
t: 3h26
